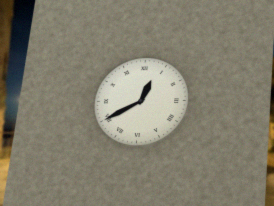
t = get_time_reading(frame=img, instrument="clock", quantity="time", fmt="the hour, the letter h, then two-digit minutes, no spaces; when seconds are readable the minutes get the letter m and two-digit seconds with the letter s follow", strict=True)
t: 12h40
